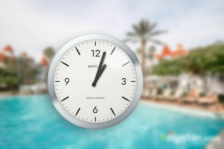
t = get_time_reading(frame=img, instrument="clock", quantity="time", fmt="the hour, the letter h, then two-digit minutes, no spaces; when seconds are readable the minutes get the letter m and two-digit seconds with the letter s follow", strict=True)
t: 1h03
